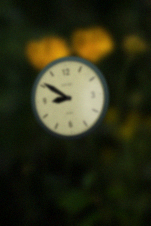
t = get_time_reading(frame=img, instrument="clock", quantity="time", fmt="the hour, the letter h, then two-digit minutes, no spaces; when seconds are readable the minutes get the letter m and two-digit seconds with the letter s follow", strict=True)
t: 8h51
